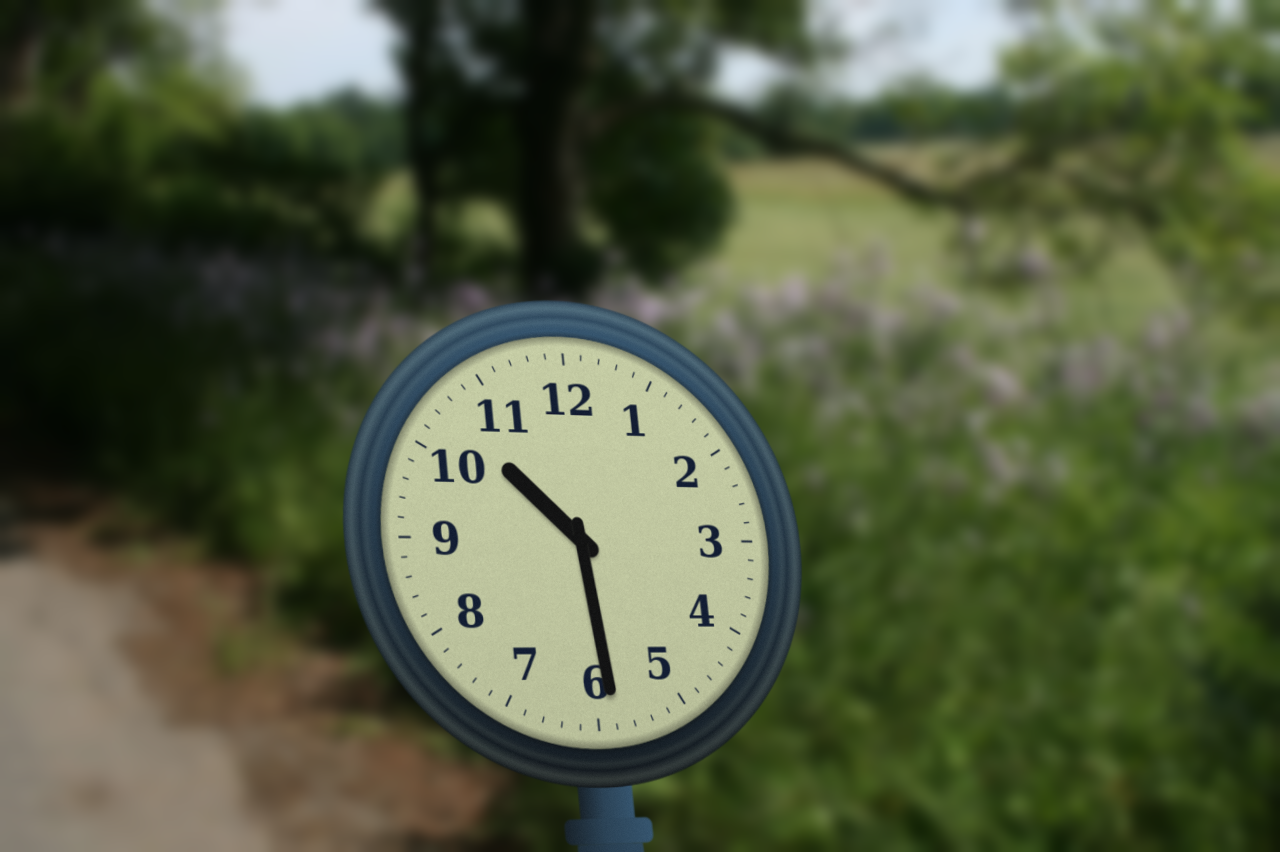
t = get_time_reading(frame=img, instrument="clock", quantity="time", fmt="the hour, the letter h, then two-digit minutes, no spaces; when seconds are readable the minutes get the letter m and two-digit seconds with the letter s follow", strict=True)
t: 10h29
